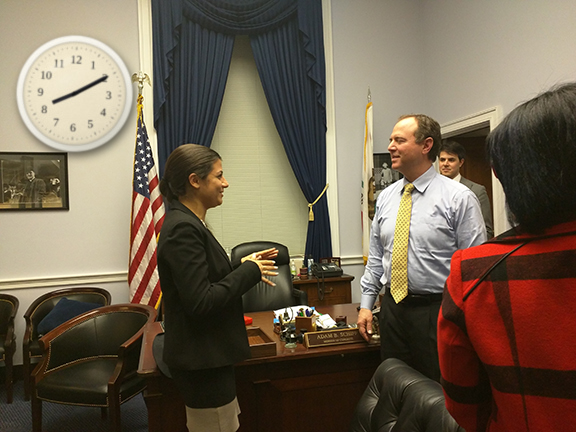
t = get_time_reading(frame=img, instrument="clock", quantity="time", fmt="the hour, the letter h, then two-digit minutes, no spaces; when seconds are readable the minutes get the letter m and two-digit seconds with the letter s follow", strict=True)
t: 8h10
